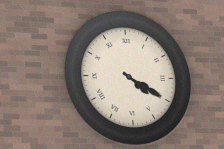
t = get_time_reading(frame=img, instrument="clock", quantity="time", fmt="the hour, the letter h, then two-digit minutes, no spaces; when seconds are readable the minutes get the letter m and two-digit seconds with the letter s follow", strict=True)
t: 4h20
